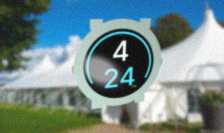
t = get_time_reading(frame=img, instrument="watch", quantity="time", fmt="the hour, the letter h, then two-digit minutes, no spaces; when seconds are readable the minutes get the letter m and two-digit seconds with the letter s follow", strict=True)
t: 4h24
